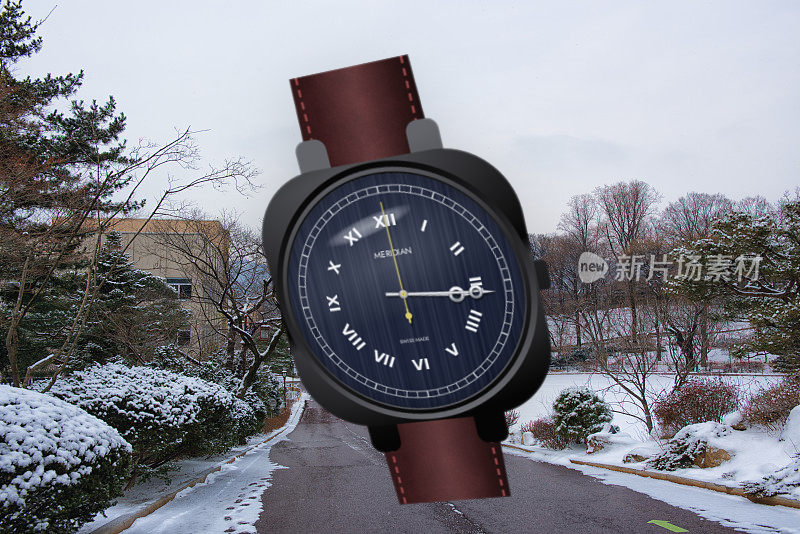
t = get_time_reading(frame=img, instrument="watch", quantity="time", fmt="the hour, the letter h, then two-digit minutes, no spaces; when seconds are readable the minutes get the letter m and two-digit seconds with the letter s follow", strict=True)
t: 3h16m00s
